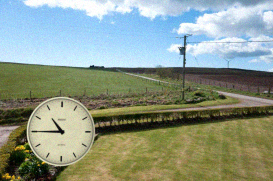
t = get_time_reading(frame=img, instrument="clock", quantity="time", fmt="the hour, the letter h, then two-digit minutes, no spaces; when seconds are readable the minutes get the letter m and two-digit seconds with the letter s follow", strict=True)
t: 10h45
